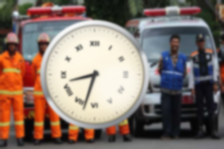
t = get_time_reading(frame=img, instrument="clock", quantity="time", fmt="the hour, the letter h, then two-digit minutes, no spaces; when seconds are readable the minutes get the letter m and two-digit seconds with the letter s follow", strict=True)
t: 8h33
